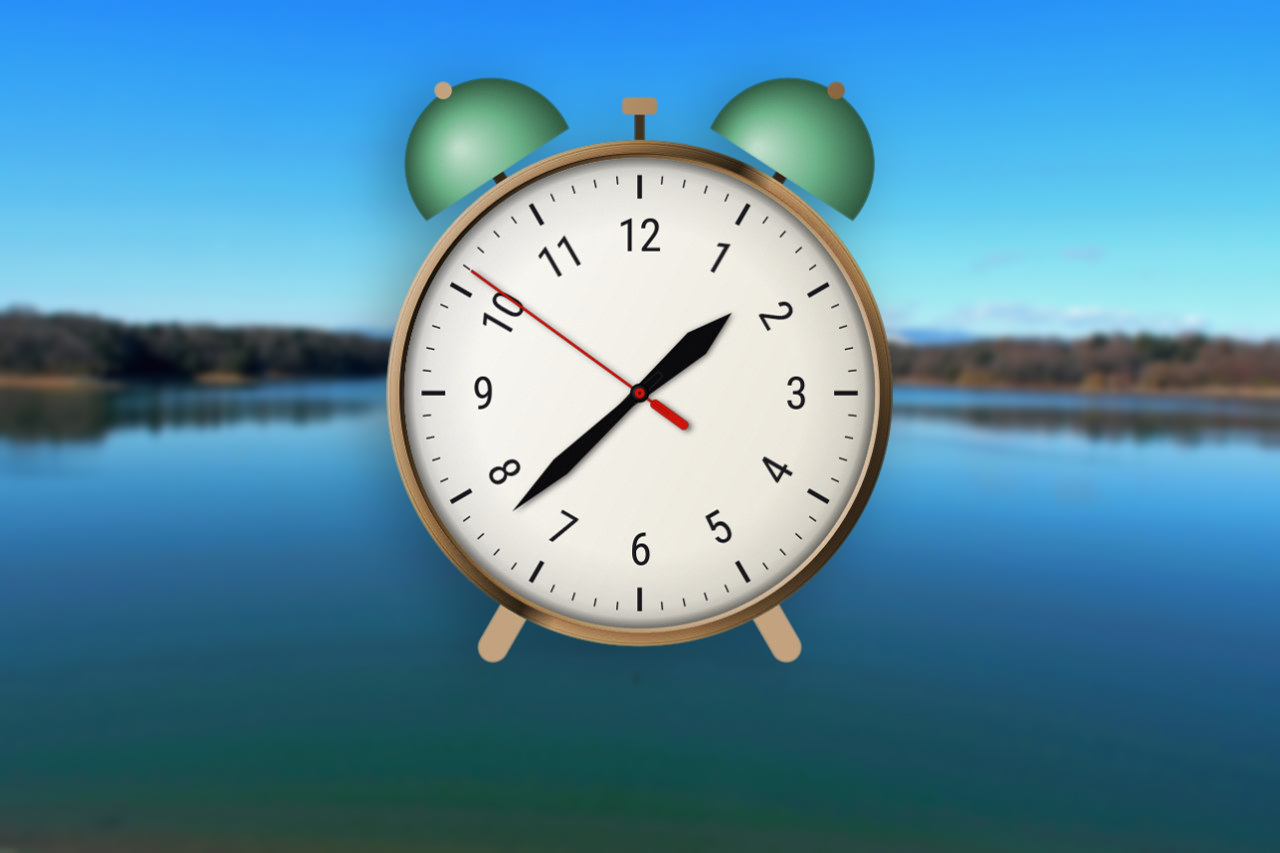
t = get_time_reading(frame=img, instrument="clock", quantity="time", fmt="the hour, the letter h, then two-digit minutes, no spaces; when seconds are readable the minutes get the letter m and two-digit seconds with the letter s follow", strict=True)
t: 1h37m51s
